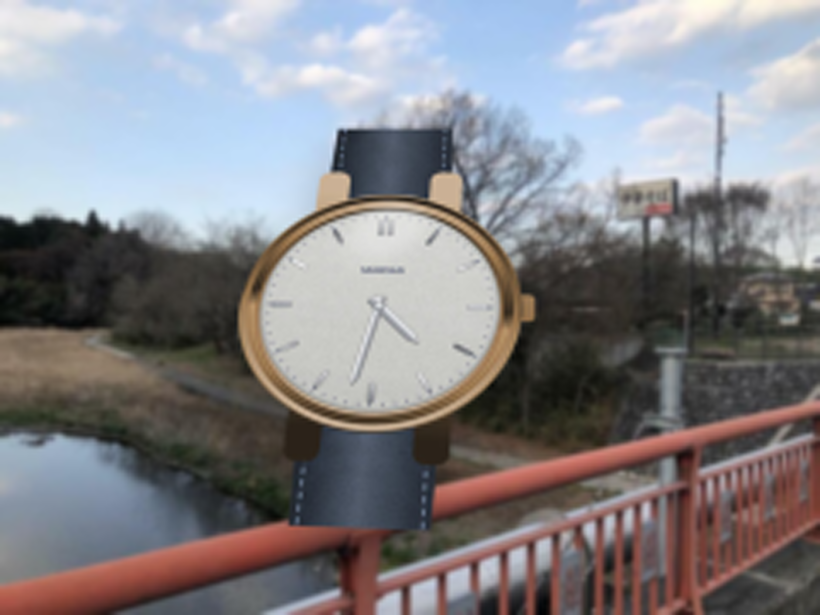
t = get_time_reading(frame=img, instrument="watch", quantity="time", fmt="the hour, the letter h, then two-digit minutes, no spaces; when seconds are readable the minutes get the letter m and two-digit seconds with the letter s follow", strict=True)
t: 4h32
